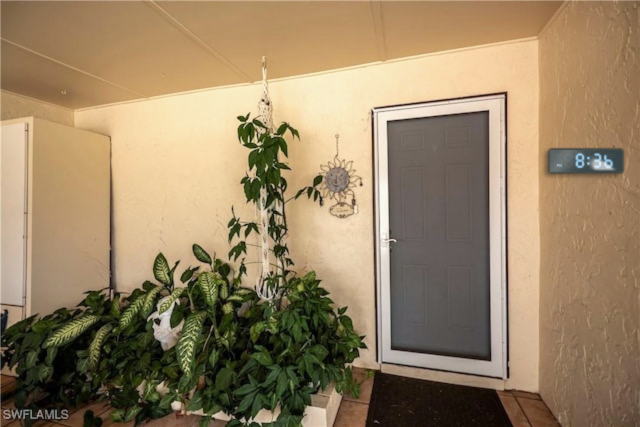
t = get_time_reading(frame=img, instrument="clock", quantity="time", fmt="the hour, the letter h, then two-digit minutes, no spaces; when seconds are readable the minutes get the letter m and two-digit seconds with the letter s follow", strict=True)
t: 8h36
